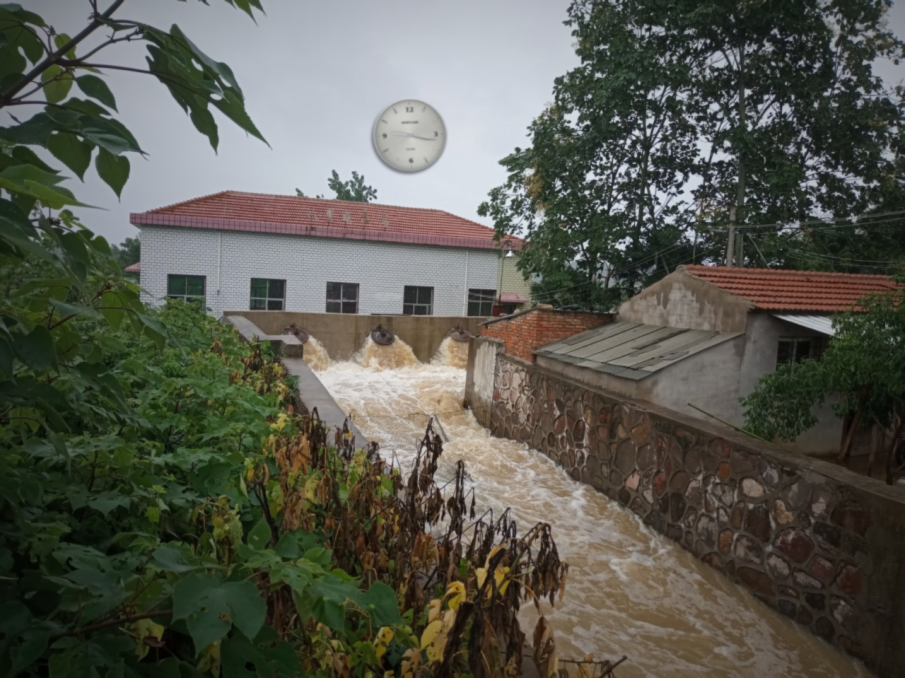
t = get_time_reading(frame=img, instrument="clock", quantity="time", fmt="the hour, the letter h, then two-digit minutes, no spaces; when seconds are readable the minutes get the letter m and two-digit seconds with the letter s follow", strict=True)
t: 9h17
